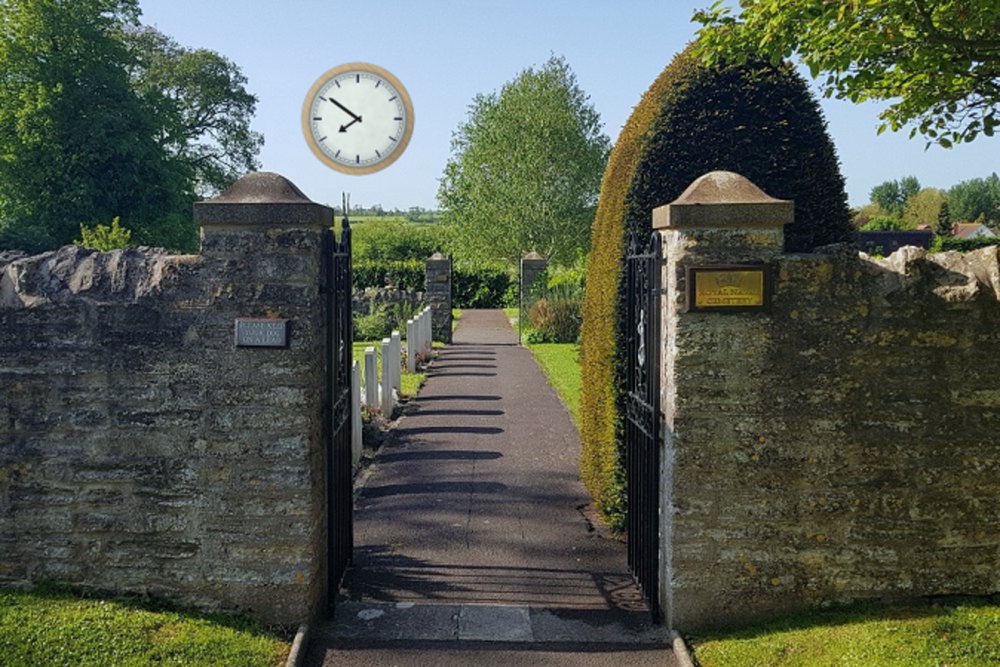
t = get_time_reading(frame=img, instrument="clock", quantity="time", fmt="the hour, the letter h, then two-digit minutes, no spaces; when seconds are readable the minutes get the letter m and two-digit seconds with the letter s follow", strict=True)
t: 7h51
